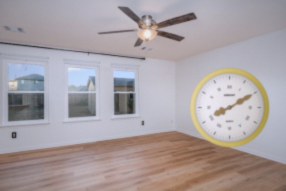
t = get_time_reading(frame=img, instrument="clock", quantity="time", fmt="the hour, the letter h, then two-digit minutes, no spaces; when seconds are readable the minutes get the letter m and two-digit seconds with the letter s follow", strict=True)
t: 8h10
